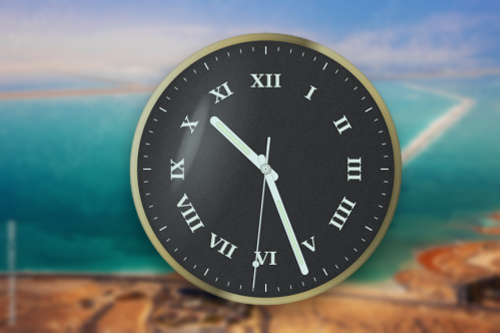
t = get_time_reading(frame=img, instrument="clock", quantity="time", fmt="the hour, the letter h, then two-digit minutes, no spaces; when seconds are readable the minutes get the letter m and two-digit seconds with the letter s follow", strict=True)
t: 10h26m31s
